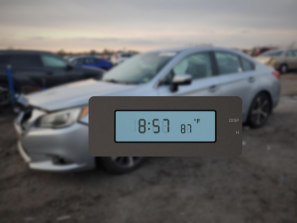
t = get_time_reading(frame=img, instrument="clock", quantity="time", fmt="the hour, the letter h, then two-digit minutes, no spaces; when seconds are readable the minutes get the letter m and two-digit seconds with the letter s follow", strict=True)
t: 8h57
